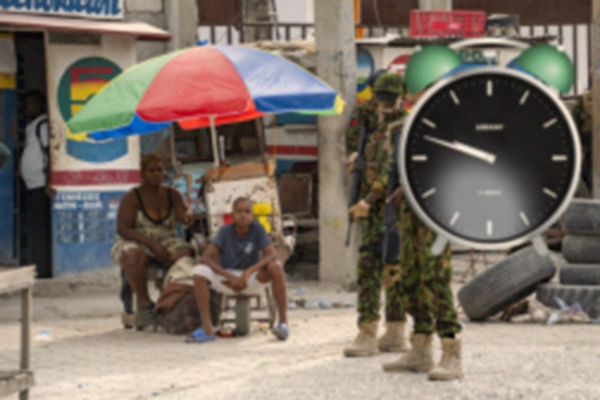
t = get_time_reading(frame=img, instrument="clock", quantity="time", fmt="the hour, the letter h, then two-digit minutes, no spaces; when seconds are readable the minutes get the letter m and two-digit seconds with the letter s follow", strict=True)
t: 9h48
